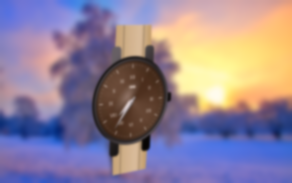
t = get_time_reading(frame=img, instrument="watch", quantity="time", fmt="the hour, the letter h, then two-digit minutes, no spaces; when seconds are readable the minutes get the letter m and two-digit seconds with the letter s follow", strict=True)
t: 7h36
